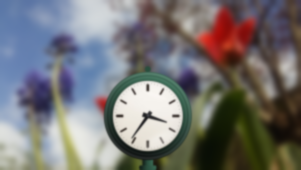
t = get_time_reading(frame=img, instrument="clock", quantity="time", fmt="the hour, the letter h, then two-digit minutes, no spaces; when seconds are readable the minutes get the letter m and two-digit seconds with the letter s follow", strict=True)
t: 3h36
